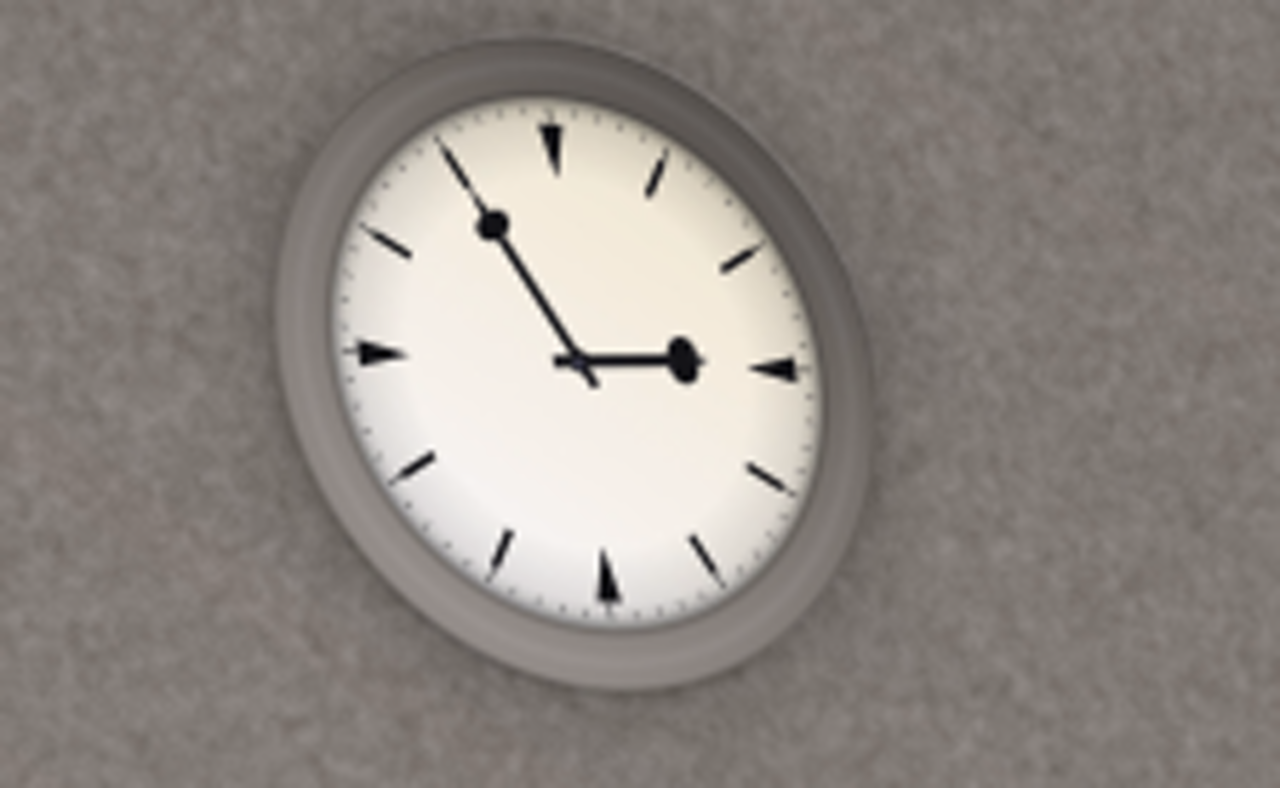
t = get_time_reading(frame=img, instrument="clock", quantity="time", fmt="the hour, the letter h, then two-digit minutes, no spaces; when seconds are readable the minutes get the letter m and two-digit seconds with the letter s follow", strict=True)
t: 2h55
